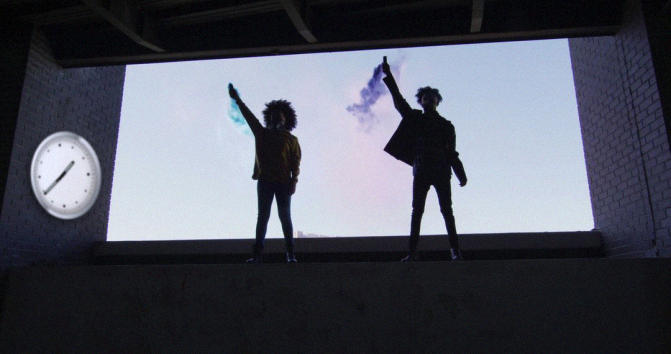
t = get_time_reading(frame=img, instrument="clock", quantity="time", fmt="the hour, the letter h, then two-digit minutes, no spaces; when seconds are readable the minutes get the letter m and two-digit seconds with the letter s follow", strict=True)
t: 1h39
